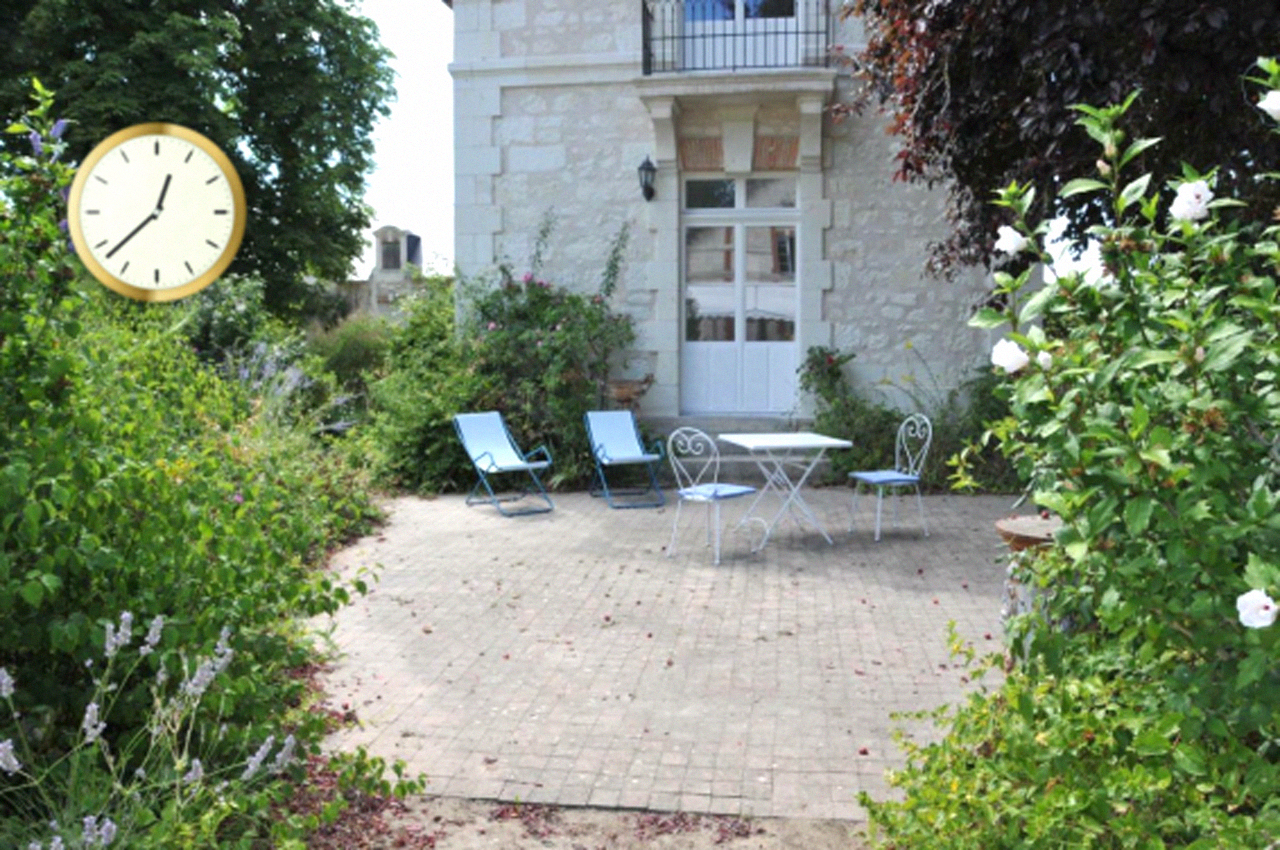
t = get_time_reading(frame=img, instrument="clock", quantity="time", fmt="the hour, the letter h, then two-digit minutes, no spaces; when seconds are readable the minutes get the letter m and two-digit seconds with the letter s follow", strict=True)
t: 12h38
